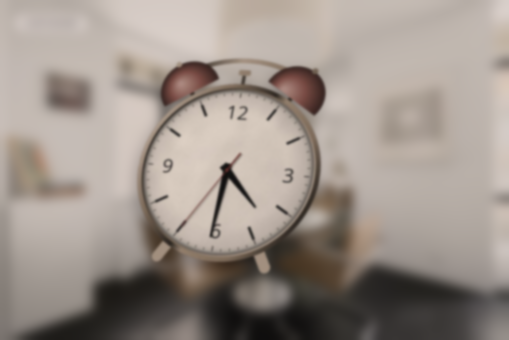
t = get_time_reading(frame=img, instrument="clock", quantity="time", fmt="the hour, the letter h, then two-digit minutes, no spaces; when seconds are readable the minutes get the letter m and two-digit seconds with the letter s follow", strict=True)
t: 4h30m35s
